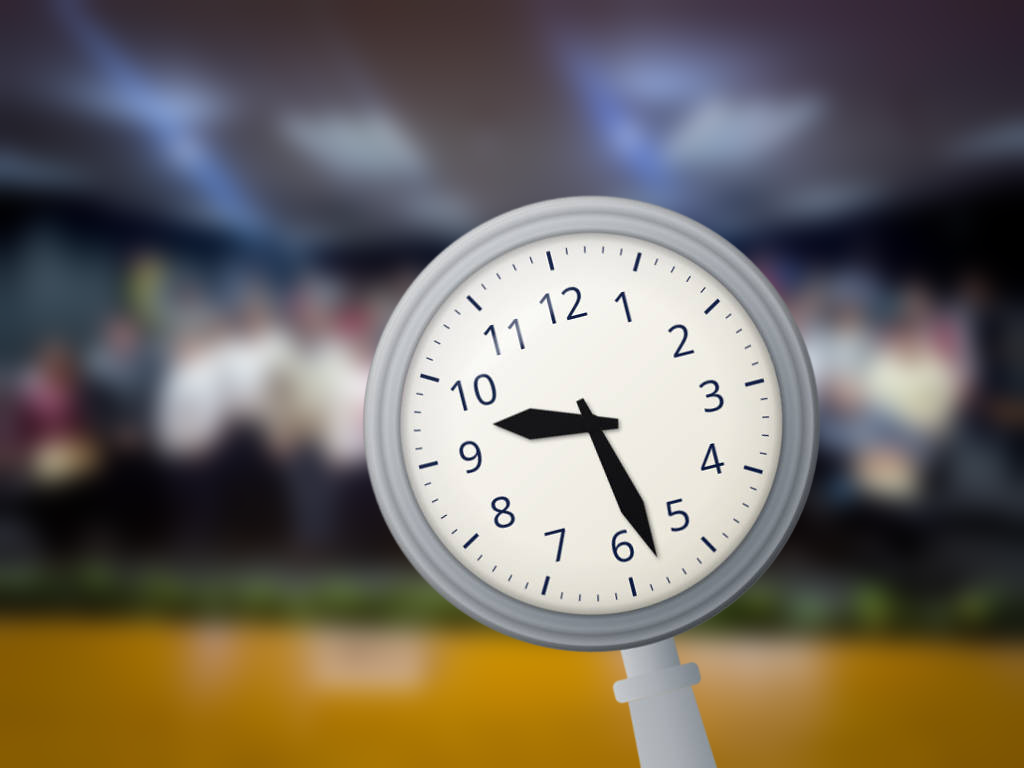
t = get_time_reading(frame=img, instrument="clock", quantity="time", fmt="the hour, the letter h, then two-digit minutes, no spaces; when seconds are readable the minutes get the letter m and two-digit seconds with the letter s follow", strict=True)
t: 9h28
